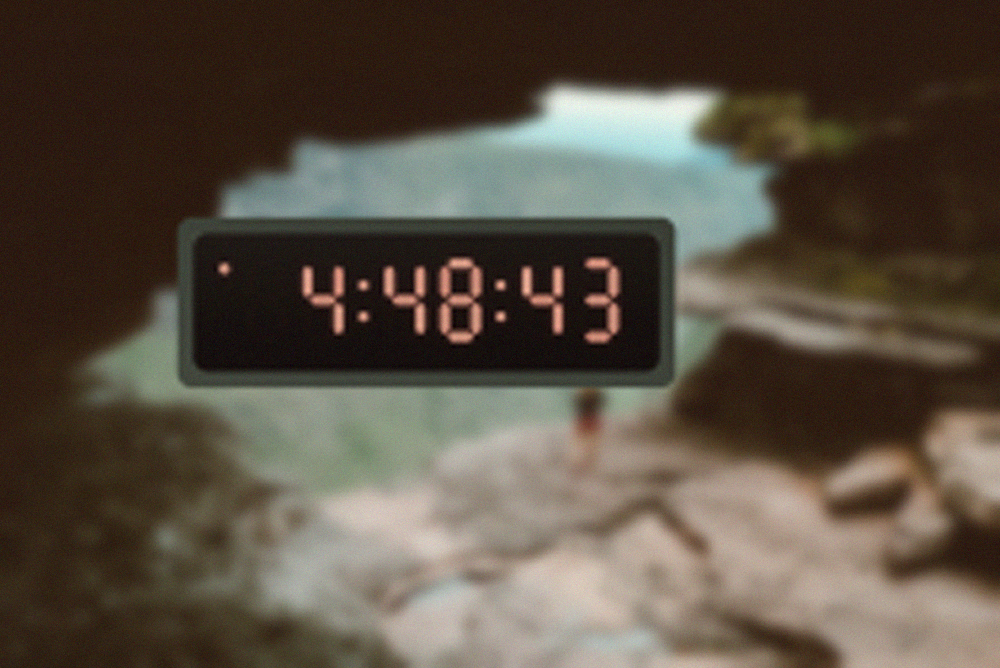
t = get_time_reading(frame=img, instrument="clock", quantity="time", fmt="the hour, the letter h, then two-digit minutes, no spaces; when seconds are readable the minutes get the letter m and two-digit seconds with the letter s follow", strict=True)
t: 4h48m43s
